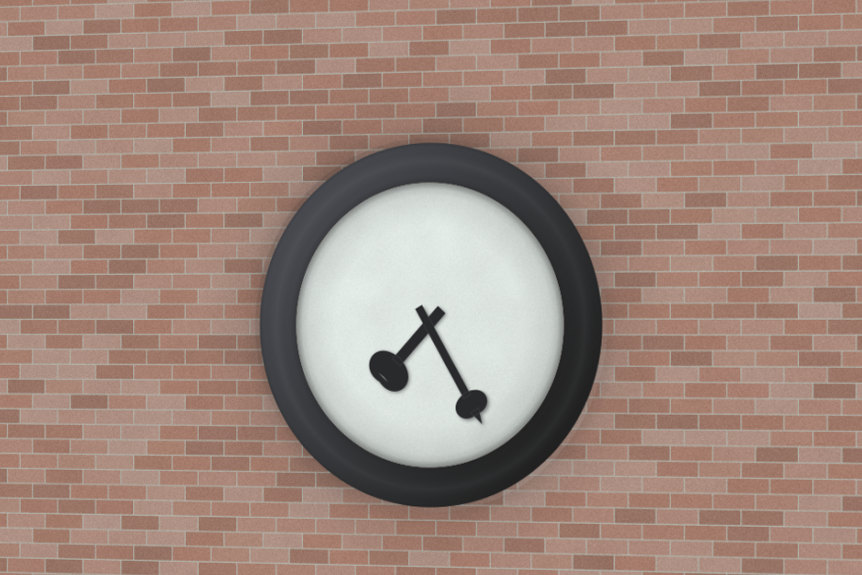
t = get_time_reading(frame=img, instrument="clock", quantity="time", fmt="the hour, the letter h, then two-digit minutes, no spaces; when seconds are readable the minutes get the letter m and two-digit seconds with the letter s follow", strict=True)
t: 7h25
